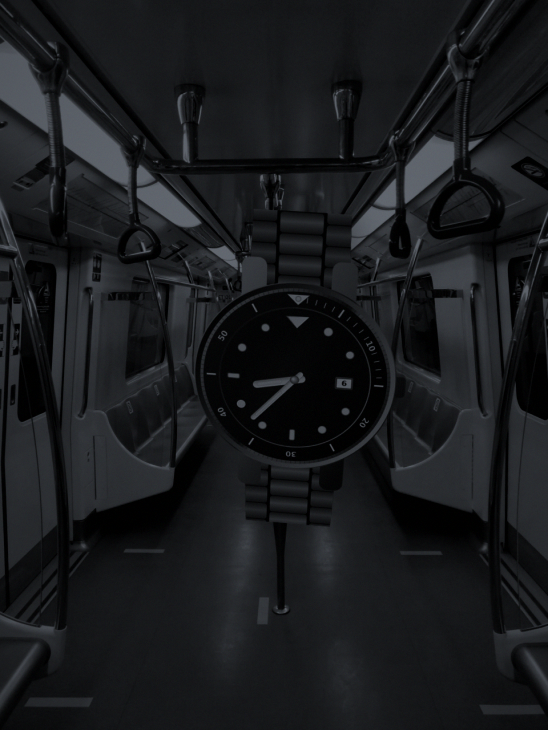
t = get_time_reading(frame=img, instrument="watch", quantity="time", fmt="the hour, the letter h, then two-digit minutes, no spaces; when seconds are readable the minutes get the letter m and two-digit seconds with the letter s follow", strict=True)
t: 8h37
